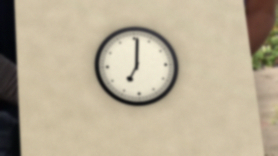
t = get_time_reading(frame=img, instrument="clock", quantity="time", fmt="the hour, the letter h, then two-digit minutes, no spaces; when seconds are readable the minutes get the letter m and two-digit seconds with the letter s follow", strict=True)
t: 7h01
